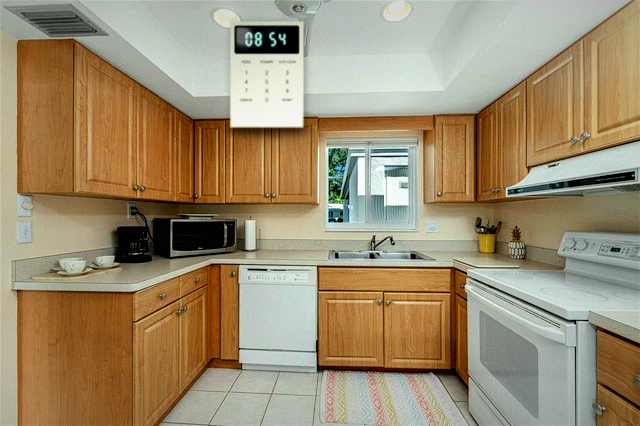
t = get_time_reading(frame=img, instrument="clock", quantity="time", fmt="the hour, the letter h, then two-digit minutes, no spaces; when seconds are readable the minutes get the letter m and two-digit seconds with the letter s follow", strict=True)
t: 8h54
